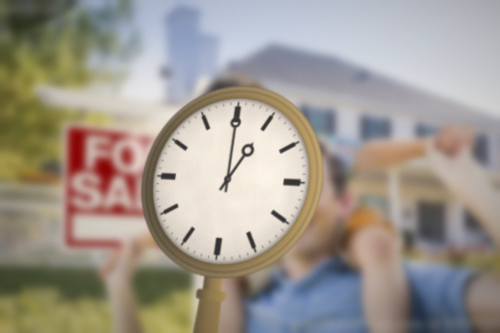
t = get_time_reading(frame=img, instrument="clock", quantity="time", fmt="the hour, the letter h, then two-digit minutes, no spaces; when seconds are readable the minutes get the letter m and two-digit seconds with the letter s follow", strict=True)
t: 1h00
